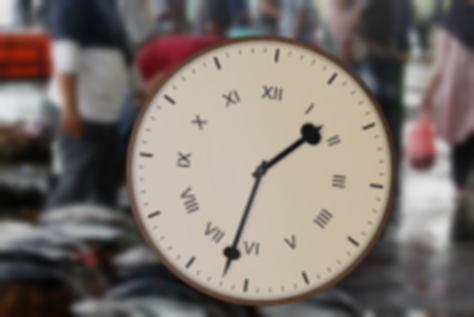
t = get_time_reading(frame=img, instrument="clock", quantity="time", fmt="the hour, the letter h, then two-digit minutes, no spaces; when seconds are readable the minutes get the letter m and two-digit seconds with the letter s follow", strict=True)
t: 1h32
